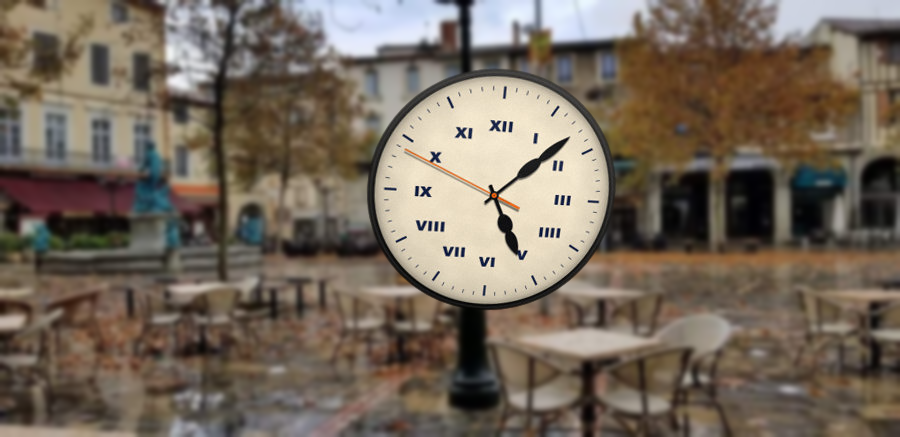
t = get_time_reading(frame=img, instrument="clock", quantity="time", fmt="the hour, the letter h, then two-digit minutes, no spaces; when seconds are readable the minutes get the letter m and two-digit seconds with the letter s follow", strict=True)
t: 5h07m49s
